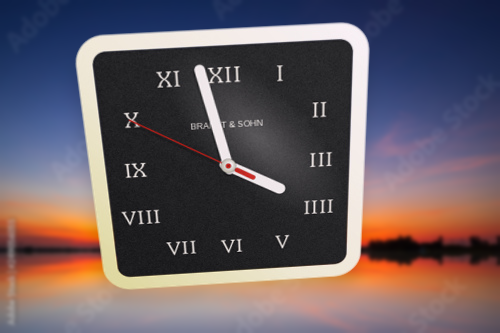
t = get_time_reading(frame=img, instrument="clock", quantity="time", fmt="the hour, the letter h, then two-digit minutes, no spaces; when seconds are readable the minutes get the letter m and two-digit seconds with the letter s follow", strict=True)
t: 3h57m50s
